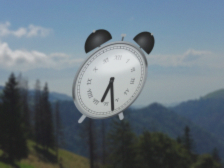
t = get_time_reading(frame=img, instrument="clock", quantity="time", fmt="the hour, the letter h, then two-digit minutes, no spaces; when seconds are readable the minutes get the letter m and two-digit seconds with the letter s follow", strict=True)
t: 6h27
